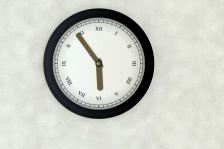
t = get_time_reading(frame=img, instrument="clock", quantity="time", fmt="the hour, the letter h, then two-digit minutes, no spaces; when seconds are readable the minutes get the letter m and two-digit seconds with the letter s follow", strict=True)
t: 5h54
